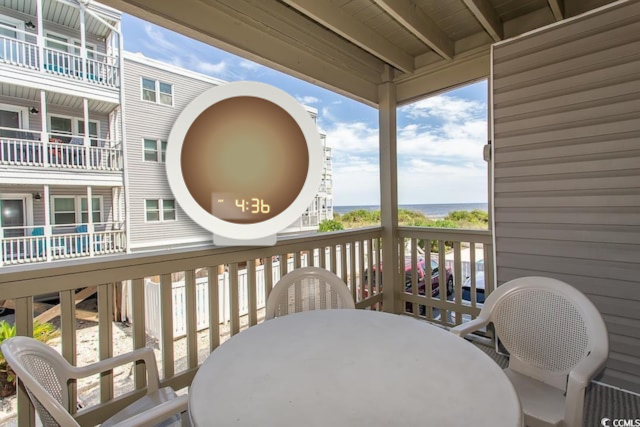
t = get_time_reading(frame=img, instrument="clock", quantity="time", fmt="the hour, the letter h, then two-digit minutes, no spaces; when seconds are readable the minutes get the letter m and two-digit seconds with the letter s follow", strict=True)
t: 4h36
